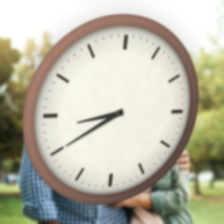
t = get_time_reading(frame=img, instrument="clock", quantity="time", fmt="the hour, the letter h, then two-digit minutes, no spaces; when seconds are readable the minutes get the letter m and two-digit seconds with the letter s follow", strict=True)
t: 8h40
